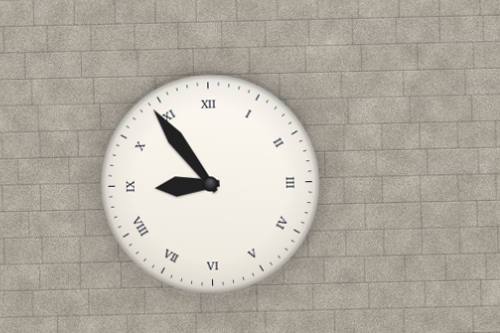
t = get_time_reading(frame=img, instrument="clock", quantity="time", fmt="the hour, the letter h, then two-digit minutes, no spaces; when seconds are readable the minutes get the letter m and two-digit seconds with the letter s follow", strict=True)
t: 8h54
